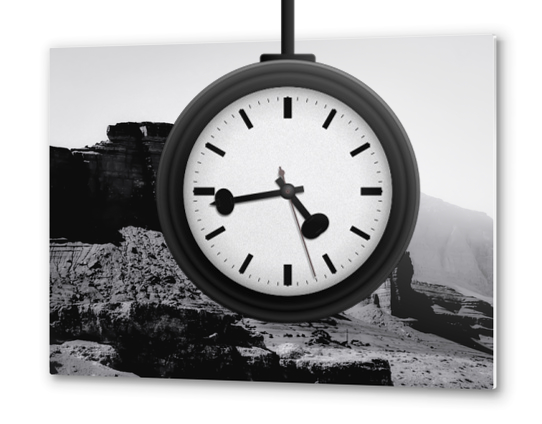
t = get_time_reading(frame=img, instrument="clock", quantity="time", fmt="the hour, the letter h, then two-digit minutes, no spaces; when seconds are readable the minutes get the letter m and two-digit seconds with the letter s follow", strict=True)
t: 4h43m27s
